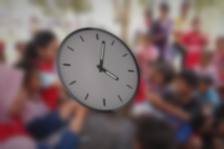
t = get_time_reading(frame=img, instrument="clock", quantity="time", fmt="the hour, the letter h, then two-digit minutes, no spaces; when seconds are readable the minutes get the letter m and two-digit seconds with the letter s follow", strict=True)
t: 4h02
